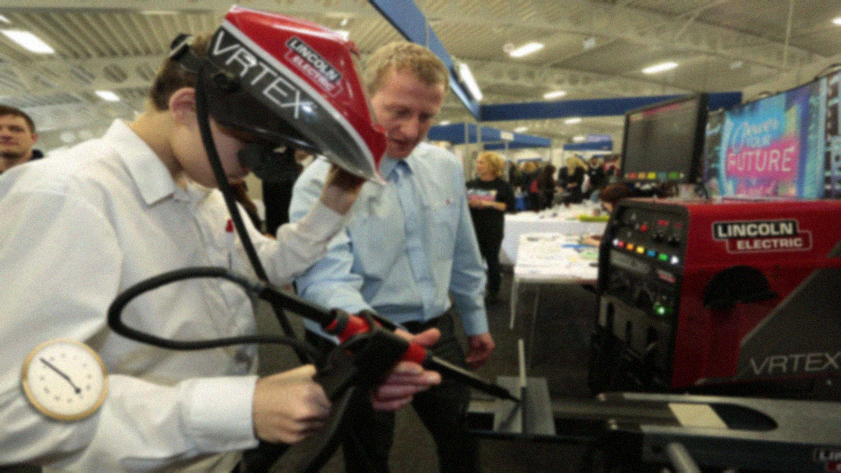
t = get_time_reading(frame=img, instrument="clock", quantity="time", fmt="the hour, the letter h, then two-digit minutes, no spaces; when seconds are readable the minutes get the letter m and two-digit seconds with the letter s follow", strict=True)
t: 4h52
